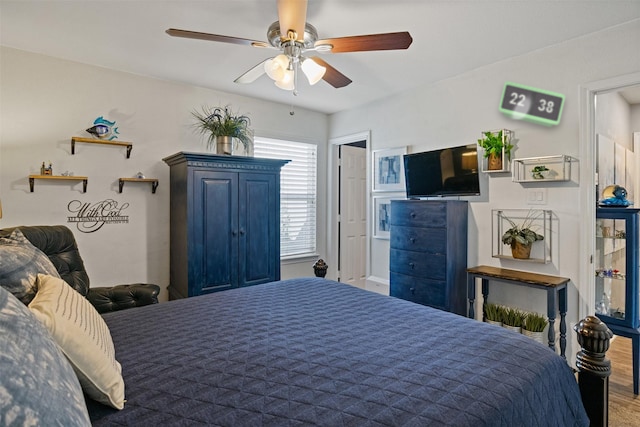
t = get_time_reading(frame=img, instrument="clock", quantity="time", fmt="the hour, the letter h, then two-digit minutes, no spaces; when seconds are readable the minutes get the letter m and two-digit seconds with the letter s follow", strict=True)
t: 22h38
